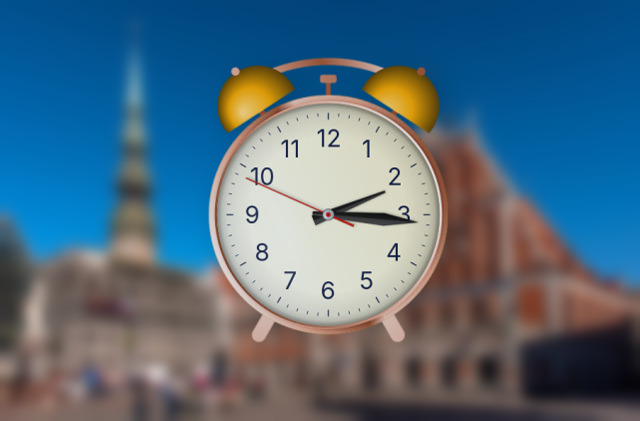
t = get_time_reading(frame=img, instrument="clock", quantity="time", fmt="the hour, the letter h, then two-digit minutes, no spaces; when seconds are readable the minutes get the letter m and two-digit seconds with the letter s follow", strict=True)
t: 2h15m49s
